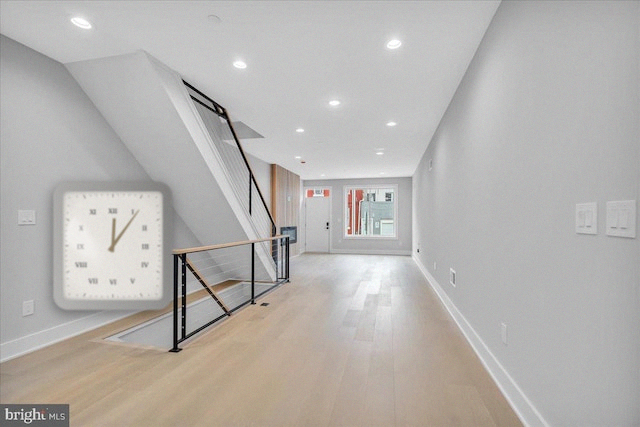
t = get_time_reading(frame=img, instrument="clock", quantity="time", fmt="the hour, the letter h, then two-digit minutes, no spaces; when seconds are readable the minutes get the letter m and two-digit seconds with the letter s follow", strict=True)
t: 12h06
